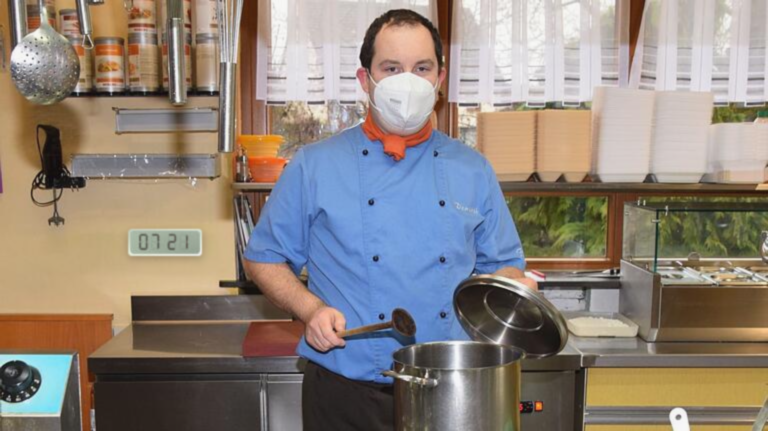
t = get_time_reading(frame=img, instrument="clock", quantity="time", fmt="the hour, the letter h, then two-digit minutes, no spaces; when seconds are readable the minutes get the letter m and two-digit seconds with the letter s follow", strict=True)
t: 7h21
